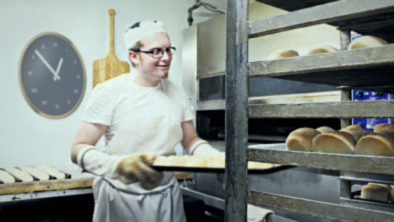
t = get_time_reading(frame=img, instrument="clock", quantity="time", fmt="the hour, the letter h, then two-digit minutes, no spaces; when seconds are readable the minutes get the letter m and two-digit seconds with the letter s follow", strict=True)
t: 12h52
